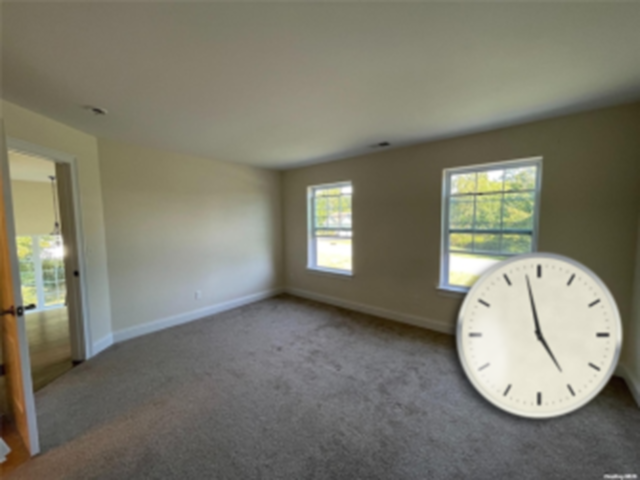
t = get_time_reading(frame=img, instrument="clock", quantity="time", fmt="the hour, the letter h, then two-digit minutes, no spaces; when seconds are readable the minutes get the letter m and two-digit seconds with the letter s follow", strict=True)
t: 4h58
